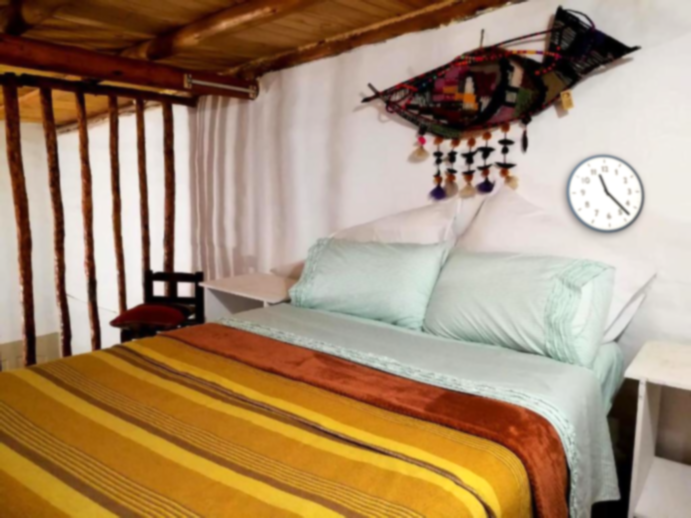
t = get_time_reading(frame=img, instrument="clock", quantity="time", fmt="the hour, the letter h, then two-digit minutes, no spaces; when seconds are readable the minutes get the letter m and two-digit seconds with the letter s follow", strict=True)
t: 11h23
